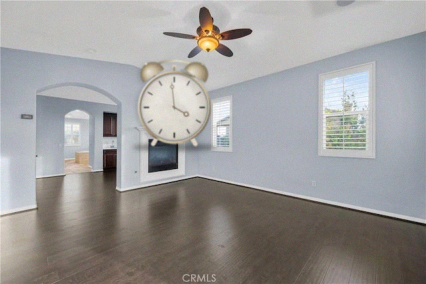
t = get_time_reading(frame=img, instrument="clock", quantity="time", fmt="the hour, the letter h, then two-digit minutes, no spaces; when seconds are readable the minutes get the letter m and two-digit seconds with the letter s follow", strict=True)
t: 3h59
